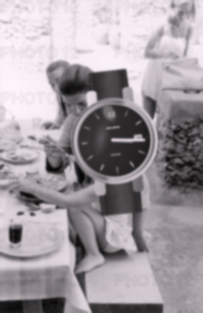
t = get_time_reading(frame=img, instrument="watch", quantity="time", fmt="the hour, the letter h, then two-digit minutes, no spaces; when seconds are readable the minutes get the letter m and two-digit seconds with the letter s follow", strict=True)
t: 3h16
